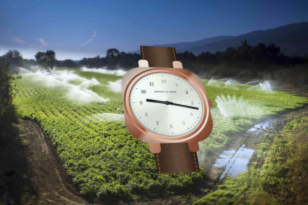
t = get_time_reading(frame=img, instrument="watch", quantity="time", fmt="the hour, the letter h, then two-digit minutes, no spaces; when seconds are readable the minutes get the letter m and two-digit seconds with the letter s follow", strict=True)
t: 9h17
